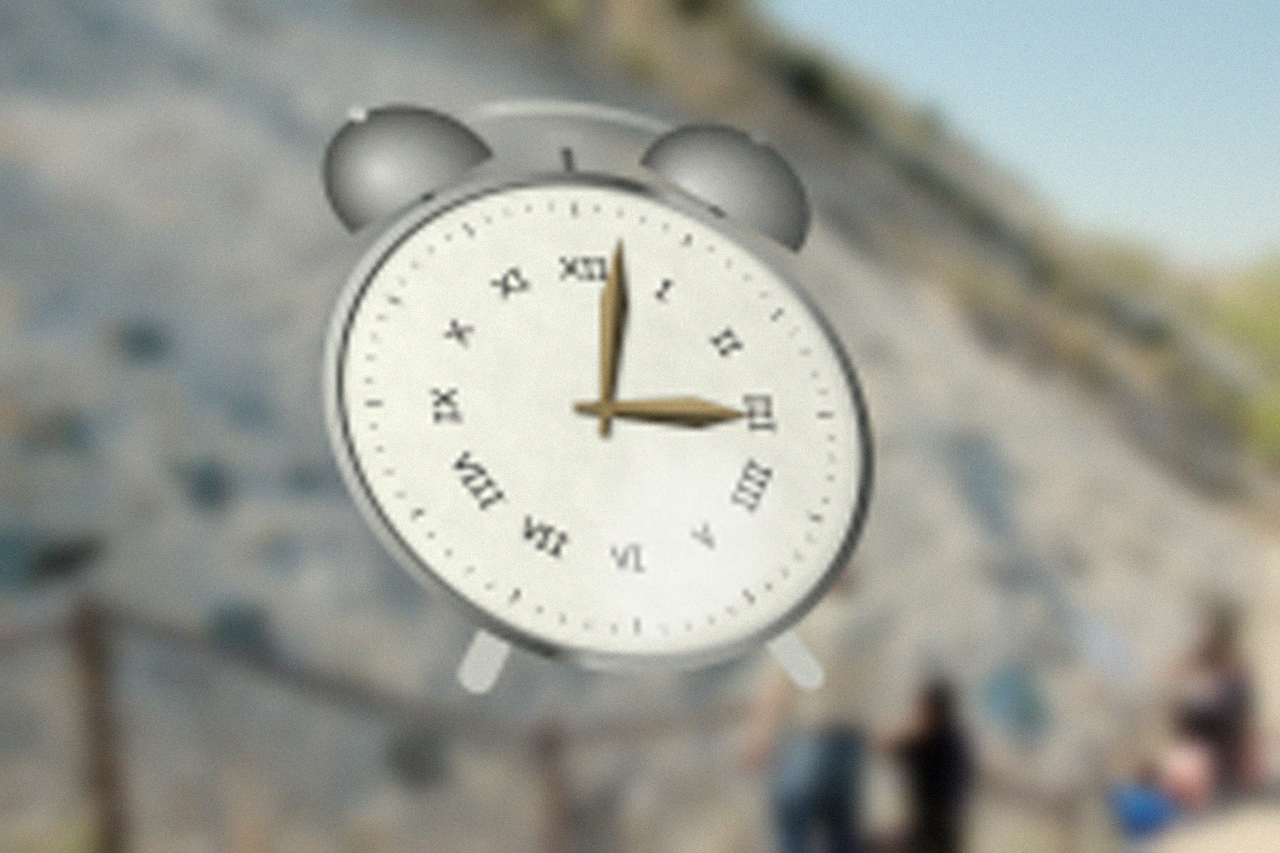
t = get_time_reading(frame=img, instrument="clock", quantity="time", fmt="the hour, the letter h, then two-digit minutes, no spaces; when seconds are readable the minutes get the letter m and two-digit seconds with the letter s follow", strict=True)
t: 3h02
